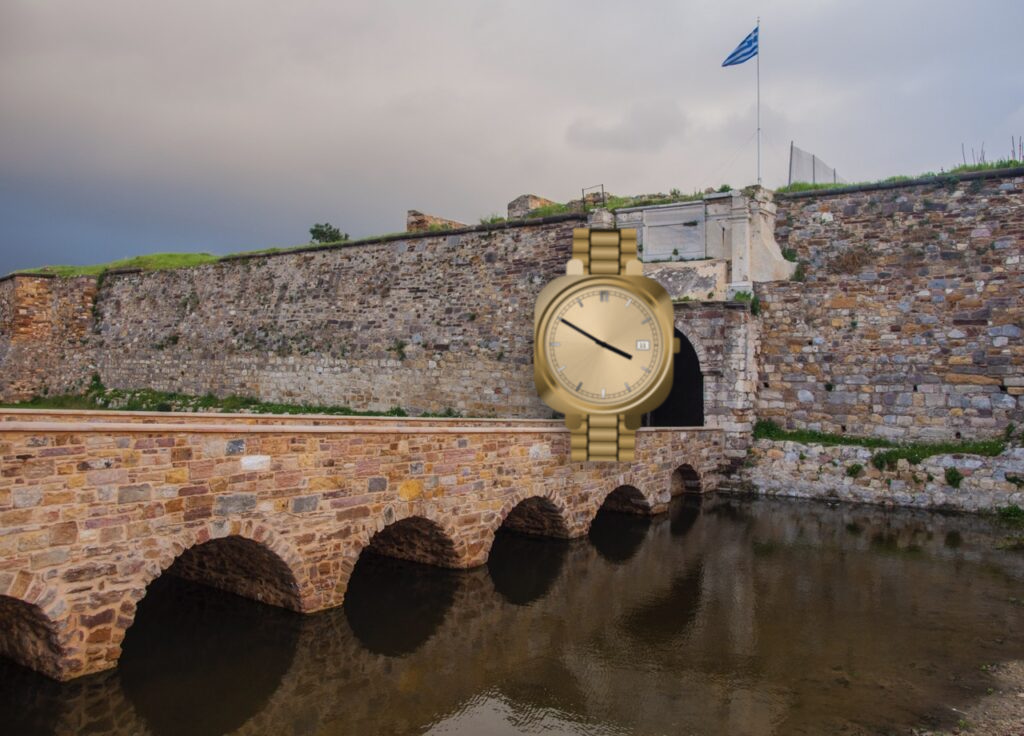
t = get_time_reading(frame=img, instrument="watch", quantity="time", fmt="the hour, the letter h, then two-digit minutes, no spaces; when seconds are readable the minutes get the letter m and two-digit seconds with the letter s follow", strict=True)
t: 3h50
